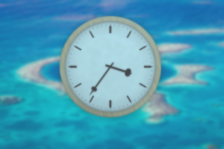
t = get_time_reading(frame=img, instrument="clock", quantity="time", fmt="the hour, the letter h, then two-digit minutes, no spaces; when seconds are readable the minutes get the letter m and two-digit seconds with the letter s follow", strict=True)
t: 3h36
